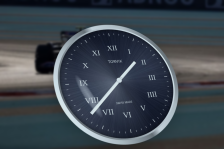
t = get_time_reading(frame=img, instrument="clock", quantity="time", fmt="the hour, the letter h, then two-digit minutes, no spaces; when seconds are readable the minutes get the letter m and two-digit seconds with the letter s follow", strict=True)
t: 1h38
